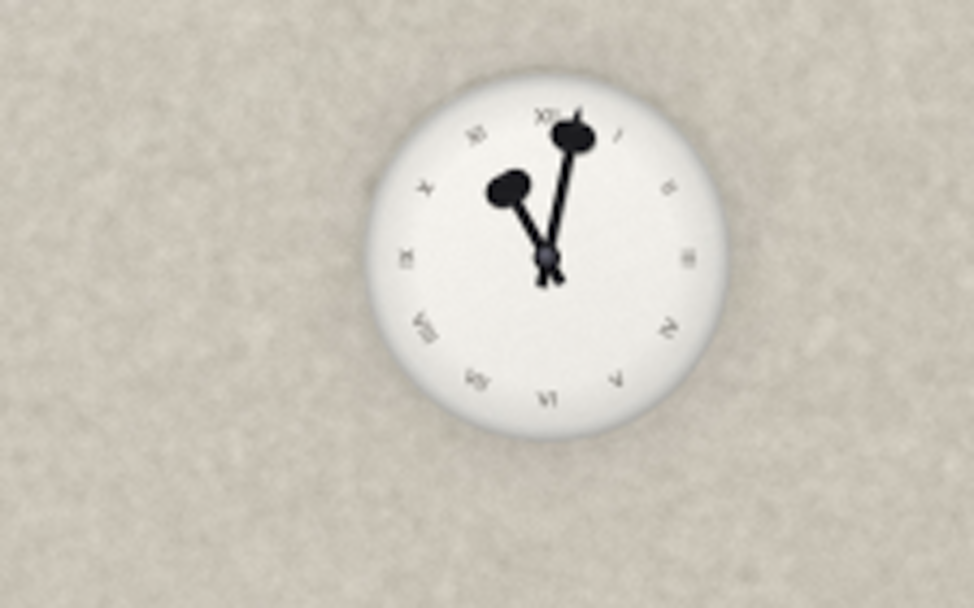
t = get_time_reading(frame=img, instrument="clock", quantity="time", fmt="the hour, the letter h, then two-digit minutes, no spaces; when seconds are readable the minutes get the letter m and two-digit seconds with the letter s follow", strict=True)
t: 11h02
